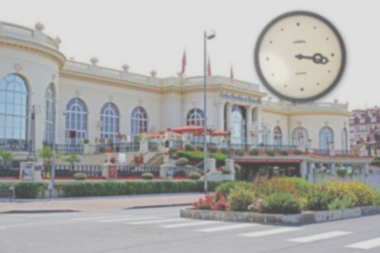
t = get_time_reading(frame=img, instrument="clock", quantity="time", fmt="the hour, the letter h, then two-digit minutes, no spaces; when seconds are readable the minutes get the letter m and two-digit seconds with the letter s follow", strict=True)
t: 3h17
